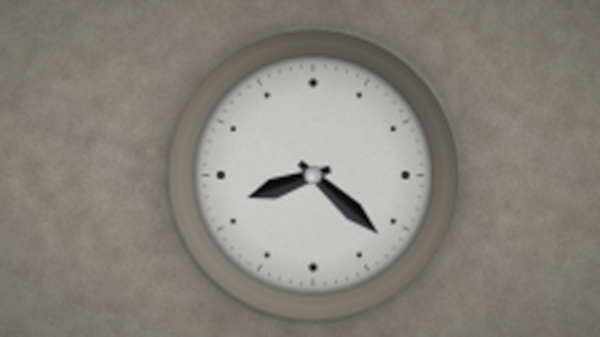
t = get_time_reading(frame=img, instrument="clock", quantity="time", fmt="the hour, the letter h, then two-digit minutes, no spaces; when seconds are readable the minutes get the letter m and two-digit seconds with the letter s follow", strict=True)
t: 8h22
